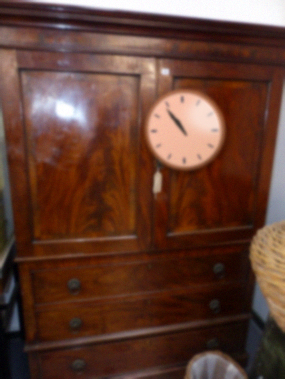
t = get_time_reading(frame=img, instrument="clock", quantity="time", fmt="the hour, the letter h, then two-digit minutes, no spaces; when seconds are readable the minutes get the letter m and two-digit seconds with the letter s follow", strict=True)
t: 10h54
